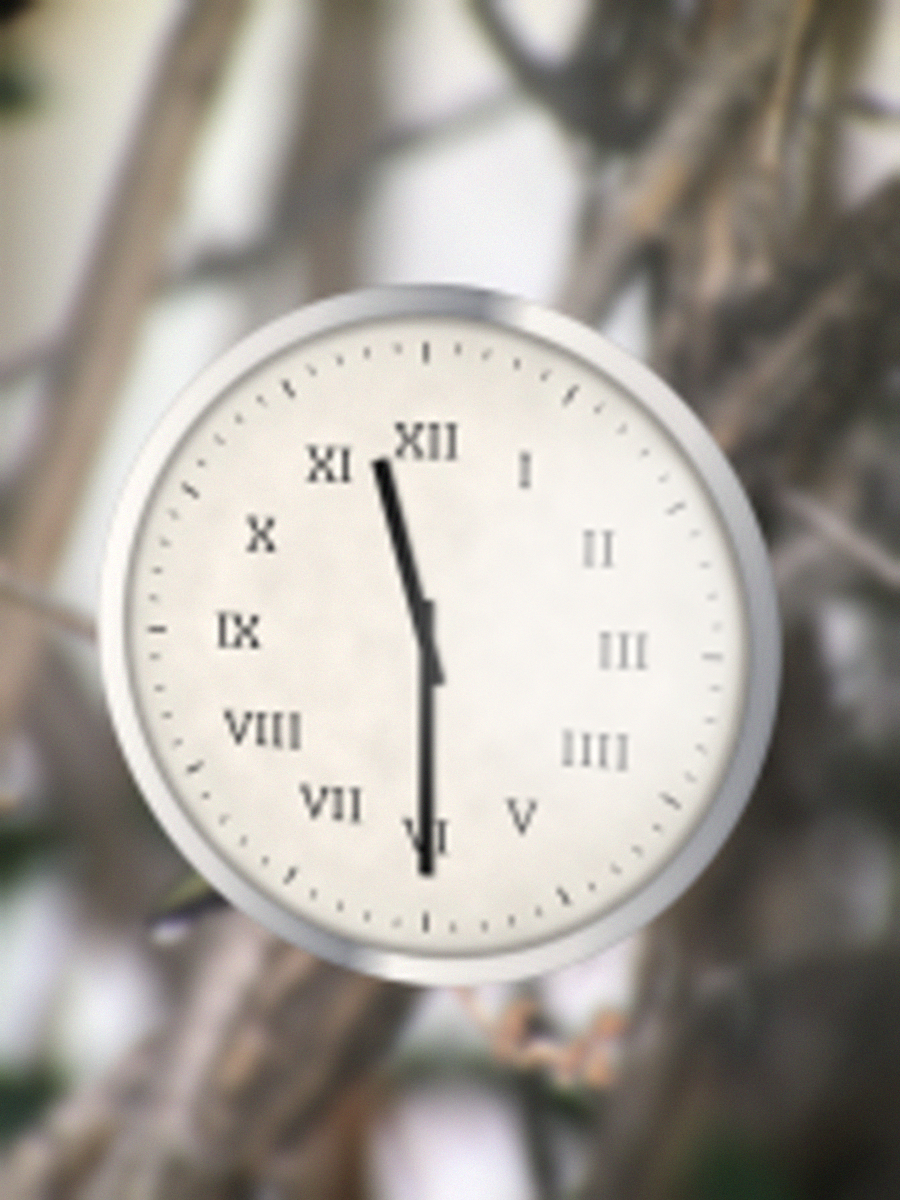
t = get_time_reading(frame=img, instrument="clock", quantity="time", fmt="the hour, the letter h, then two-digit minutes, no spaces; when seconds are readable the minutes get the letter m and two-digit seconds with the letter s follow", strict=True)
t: 11h30
